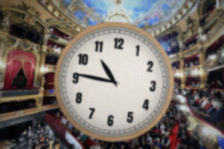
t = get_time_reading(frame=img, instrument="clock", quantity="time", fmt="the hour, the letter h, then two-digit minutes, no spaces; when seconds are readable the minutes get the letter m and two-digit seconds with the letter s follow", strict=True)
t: 10h46
